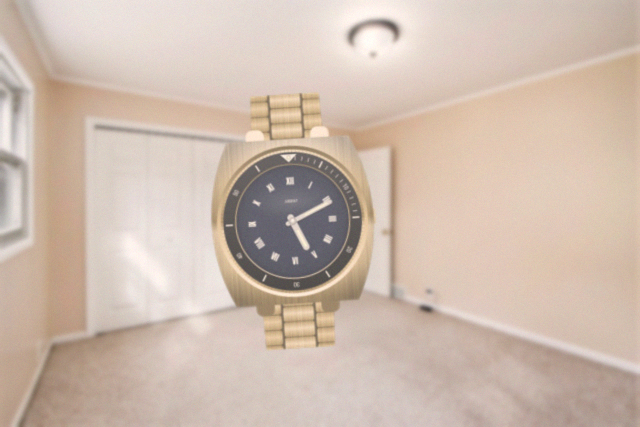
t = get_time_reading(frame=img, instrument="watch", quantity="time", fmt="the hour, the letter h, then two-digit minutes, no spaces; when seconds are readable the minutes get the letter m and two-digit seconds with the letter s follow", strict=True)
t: 5h11
